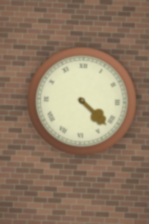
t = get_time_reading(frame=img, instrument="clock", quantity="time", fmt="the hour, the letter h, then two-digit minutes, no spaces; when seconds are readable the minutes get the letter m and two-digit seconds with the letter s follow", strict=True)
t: 4h22
